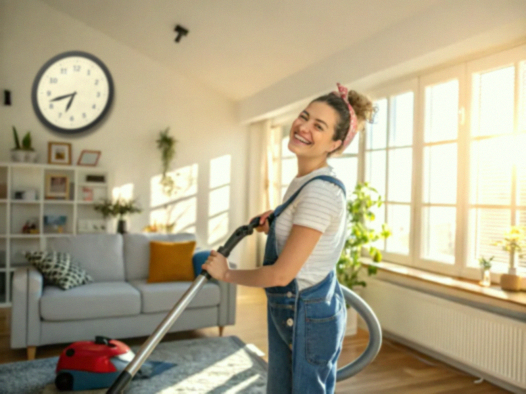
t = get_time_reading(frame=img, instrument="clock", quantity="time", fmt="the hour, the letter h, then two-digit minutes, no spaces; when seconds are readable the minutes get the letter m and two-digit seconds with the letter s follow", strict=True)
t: 6h42
